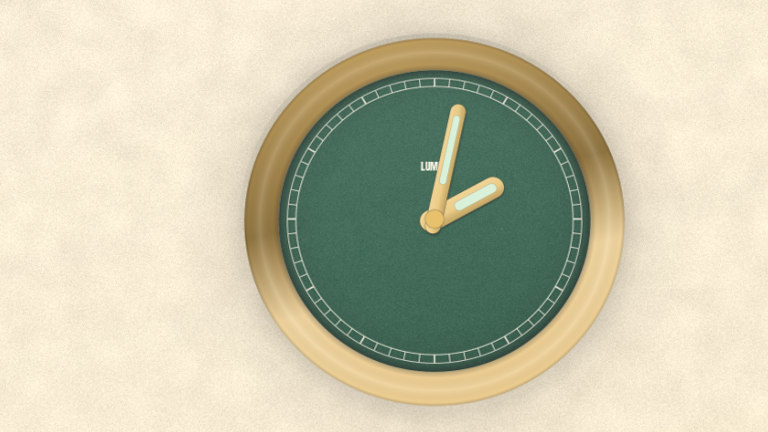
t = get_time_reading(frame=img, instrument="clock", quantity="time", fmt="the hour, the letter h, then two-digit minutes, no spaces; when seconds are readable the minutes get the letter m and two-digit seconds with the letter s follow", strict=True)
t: 2h02
